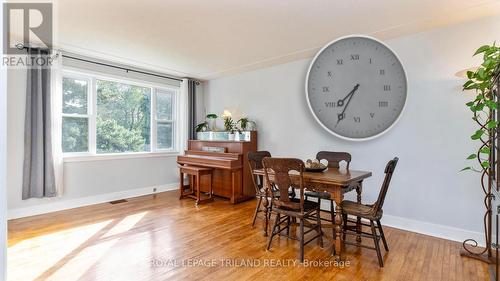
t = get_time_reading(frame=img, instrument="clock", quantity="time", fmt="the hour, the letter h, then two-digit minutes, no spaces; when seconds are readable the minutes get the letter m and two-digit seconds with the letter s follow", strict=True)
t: 7h35
